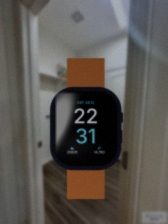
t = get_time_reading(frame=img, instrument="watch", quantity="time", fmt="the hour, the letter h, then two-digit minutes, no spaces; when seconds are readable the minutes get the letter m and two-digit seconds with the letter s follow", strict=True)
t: 22h31
